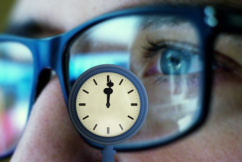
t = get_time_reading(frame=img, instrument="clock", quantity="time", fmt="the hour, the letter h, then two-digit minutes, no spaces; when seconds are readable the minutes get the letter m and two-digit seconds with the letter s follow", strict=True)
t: 12h01
